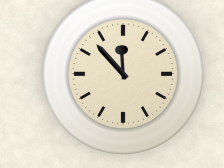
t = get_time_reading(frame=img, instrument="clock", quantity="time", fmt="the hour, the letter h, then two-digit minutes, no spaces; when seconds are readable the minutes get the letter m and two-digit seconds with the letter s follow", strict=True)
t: 11h53
